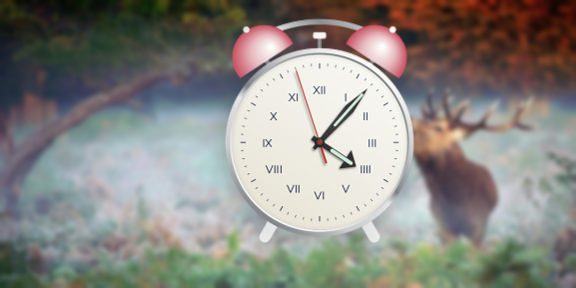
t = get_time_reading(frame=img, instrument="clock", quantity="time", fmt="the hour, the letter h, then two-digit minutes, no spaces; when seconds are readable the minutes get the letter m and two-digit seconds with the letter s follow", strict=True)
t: 4h06m57s
